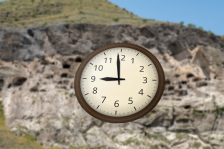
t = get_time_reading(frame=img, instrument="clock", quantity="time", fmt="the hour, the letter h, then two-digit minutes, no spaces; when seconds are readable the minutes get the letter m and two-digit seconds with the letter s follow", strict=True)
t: 8h59
